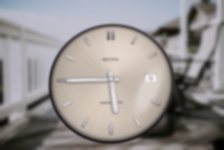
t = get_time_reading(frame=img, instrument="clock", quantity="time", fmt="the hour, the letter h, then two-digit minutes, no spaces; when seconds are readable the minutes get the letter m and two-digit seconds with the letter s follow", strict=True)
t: 5h45
